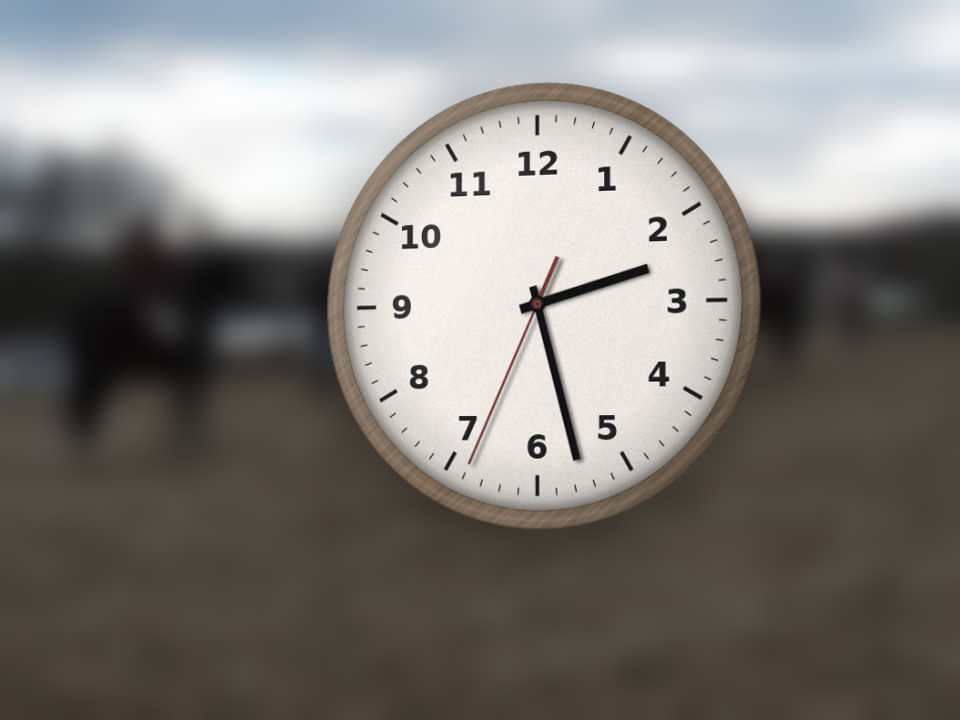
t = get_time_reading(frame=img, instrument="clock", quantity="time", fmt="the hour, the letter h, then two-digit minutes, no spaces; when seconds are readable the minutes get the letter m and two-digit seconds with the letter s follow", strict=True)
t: 2h27m34s
